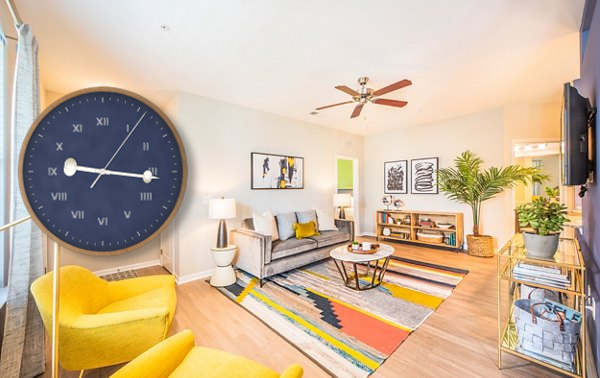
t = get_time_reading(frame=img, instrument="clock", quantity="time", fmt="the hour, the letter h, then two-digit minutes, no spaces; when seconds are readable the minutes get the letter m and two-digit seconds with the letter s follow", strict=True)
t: 9h16m06s
